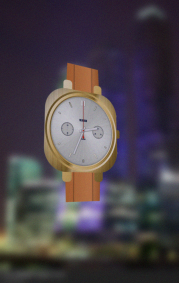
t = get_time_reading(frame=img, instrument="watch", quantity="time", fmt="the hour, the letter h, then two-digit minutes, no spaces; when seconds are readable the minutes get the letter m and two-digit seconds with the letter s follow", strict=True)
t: 2h34
